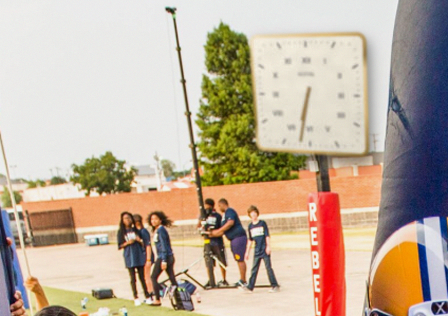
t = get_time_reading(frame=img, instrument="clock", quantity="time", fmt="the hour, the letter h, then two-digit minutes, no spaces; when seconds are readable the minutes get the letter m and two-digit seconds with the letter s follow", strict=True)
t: 6h32
